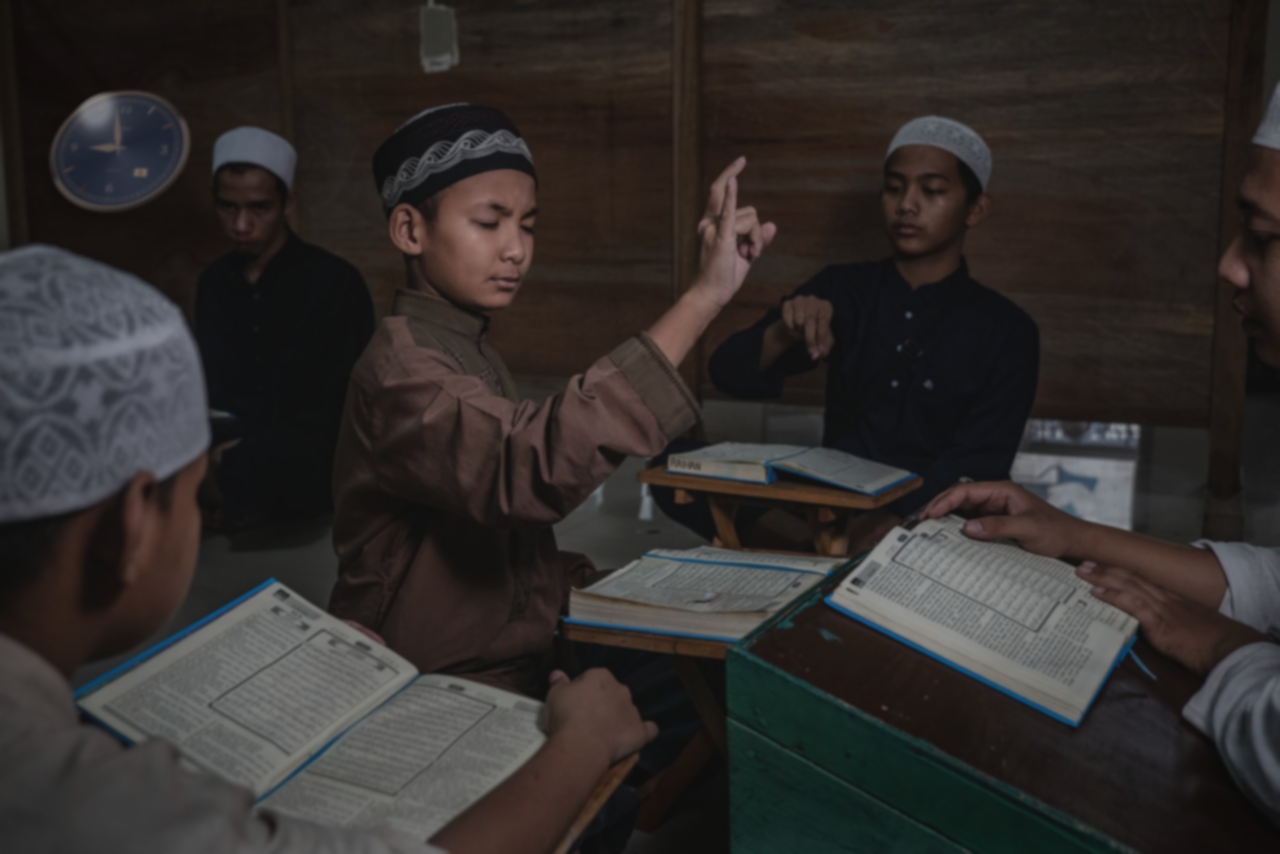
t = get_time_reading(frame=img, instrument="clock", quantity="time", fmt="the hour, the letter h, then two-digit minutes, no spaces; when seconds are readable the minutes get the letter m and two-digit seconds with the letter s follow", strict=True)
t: 8h58
